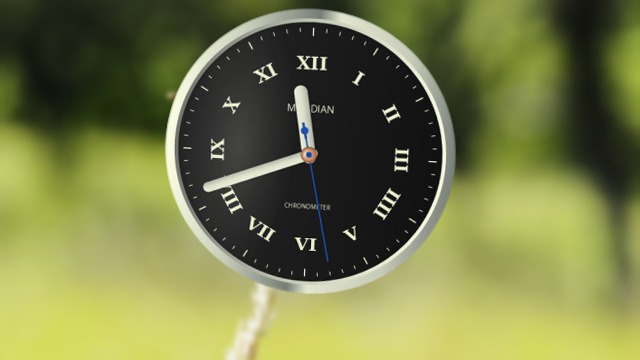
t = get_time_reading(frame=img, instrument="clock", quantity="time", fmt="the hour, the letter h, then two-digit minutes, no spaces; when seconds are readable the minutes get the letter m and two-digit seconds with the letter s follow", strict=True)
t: 11h41m28s
